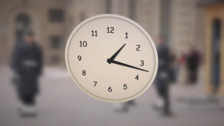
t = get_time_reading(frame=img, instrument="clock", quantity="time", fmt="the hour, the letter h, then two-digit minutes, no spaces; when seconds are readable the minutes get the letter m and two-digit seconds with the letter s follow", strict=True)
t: 1h17
